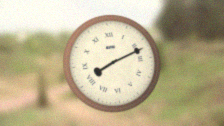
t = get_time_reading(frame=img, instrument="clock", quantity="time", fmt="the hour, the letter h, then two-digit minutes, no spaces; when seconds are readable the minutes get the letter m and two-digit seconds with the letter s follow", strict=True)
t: 8h12
